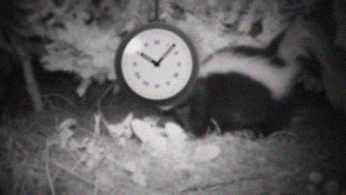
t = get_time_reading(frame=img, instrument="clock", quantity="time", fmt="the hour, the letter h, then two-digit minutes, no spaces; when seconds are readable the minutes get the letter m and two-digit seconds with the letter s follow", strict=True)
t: 10h07
